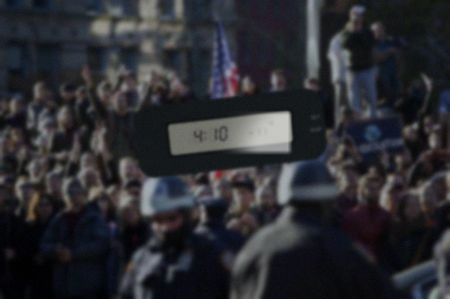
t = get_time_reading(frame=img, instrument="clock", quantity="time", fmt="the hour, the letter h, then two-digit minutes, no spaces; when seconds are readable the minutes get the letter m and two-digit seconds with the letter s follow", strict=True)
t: 4h10
